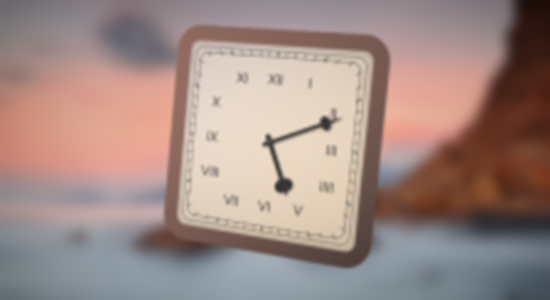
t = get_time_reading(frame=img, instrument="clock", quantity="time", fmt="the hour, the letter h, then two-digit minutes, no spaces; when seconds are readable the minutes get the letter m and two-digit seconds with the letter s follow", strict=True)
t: 5h11
